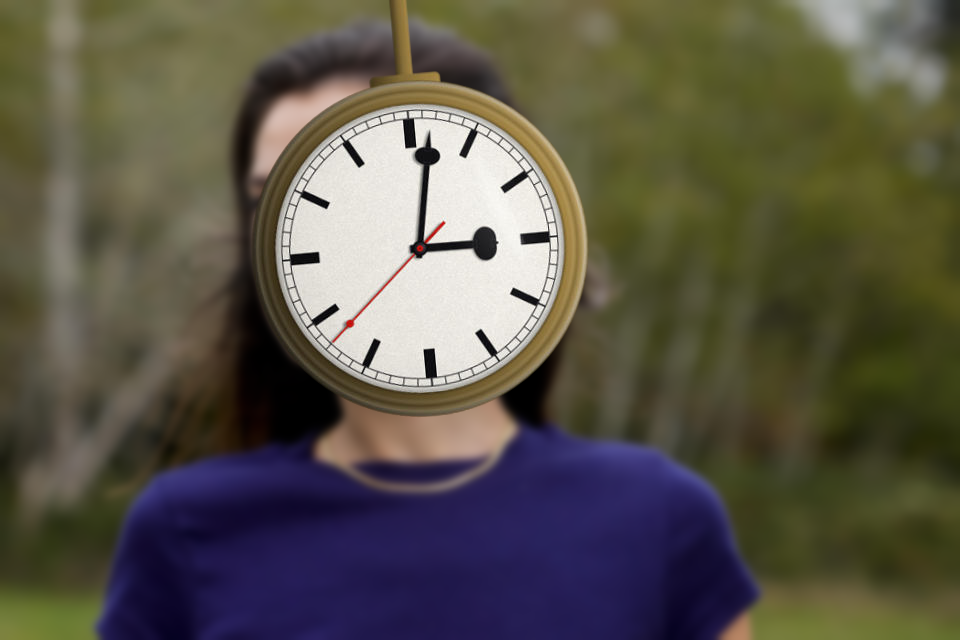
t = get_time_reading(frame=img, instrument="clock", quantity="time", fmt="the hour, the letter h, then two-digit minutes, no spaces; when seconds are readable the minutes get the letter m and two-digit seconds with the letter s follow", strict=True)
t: 3h01m38s
